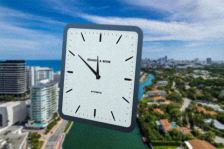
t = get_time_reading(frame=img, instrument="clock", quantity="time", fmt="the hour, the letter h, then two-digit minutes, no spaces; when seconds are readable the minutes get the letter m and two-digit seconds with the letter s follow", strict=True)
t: 11h51
